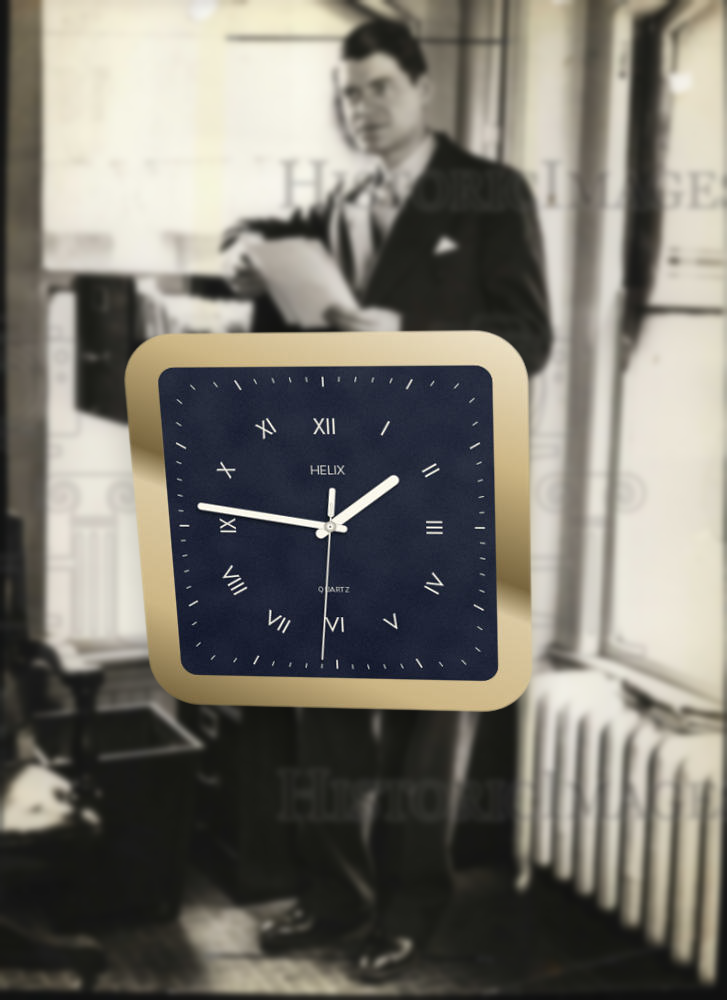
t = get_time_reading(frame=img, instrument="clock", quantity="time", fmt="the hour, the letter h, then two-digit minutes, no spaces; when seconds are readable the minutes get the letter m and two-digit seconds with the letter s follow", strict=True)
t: 1h46m31s
